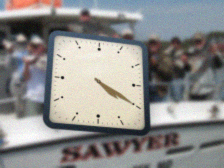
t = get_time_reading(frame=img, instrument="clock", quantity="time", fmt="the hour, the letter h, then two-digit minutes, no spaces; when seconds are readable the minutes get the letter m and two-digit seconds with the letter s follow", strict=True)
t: 4h20
